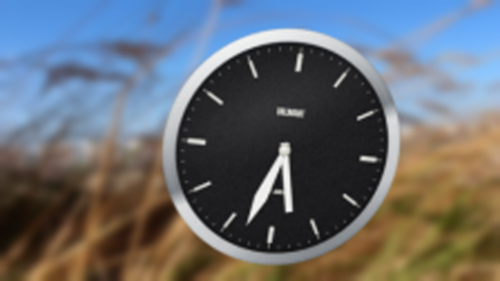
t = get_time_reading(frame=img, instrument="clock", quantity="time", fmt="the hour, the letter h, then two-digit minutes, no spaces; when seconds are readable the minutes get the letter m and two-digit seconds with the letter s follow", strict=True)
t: 5h33
